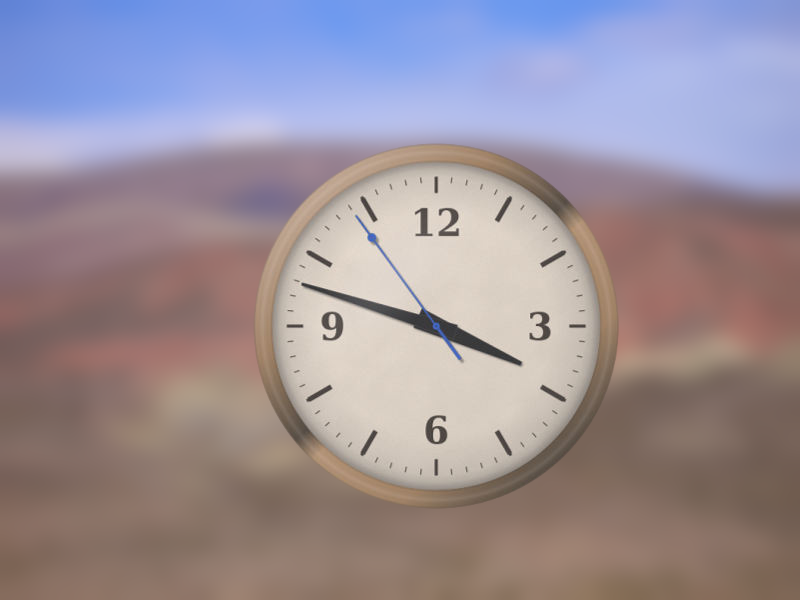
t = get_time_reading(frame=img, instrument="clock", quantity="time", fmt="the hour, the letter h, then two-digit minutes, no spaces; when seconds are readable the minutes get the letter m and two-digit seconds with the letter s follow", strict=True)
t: 3h47m54s
